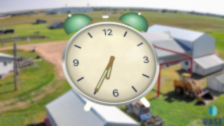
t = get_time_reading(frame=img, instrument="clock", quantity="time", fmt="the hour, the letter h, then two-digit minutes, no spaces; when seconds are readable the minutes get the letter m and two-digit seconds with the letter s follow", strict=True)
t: 6h35
